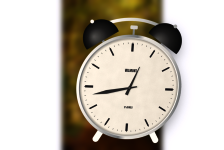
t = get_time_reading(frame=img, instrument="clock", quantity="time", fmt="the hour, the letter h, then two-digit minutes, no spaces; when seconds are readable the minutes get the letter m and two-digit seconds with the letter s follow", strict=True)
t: 12h43
